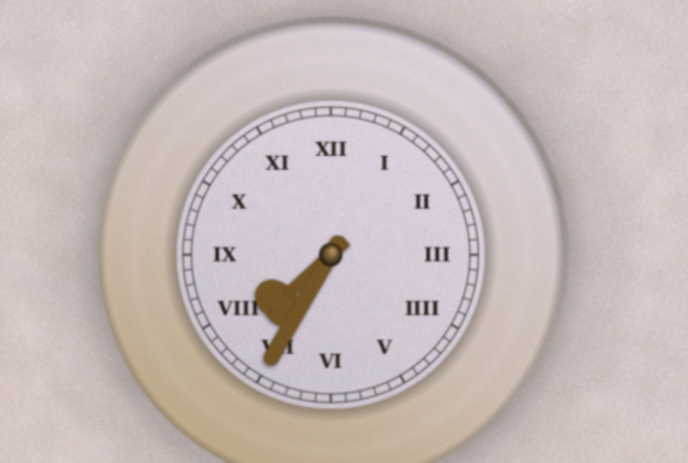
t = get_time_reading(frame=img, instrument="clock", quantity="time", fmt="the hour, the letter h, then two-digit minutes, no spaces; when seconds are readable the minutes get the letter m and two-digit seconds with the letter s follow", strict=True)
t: 7h35
